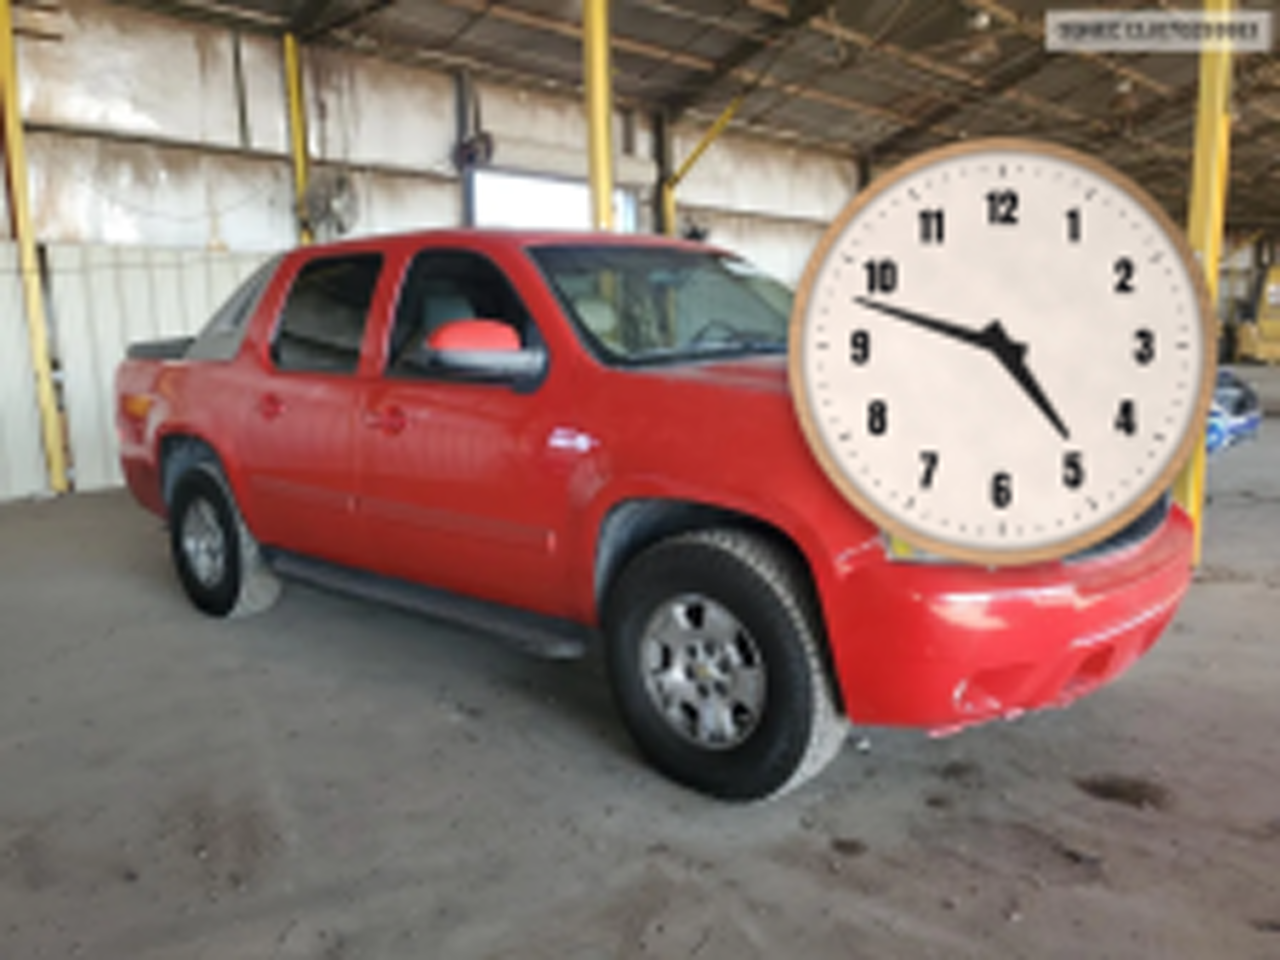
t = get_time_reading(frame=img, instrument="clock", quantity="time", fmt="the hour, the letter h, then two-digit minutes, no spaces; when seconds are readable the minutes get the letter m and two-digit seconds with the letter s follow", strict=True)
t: 4h48
